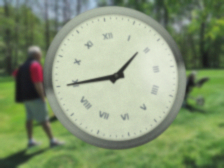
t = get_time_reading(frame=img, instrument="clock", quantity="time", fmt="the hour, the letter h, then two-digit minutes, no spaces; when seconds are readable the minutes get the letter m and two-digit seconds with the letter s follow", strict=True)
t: 1h45
